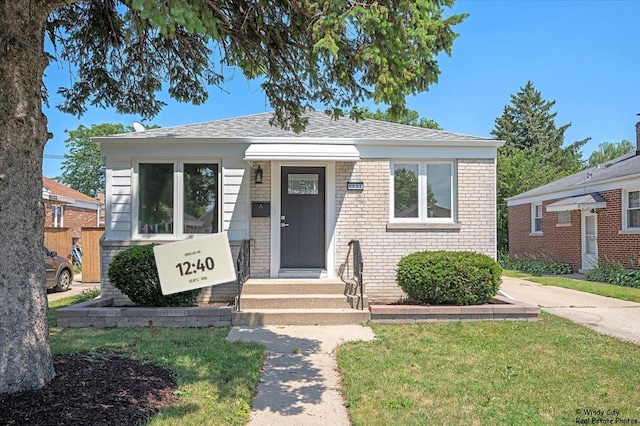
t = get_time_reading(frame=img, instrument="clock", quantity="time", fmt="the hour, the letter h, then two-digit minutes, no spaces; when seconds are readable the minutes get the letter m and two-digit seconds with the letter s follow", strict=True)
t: 12h40
